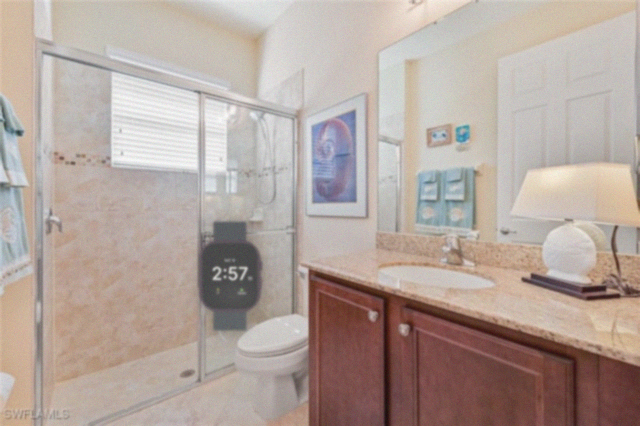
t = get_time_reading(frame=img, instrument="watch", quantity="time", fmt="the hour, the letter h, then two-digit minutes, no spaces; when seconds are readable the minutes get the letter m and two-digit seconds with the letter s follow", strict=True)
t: 2h57
